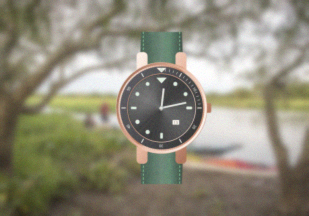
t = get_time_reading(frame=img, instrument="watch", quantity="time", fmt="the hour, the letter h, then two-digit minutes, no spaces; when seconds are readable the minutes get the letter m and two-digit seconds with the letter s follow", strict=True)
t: 12h13
